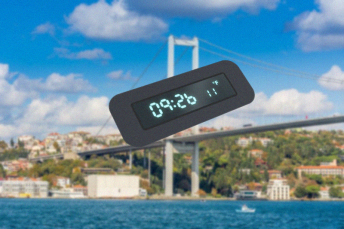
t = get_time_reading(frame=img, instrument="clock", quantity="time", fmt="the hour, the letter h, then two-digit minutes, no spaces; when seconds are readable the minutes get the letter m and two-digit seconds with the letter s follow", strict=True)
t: 9h26
